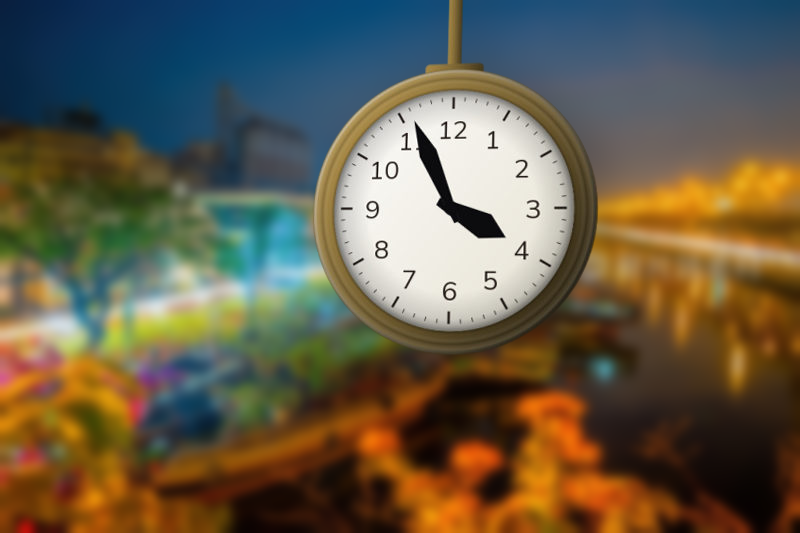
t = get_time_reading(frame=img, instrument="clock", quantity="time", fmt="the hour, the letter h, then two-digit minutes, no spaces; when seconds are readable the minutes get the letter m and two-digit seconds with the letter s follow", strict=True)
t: 3h56
